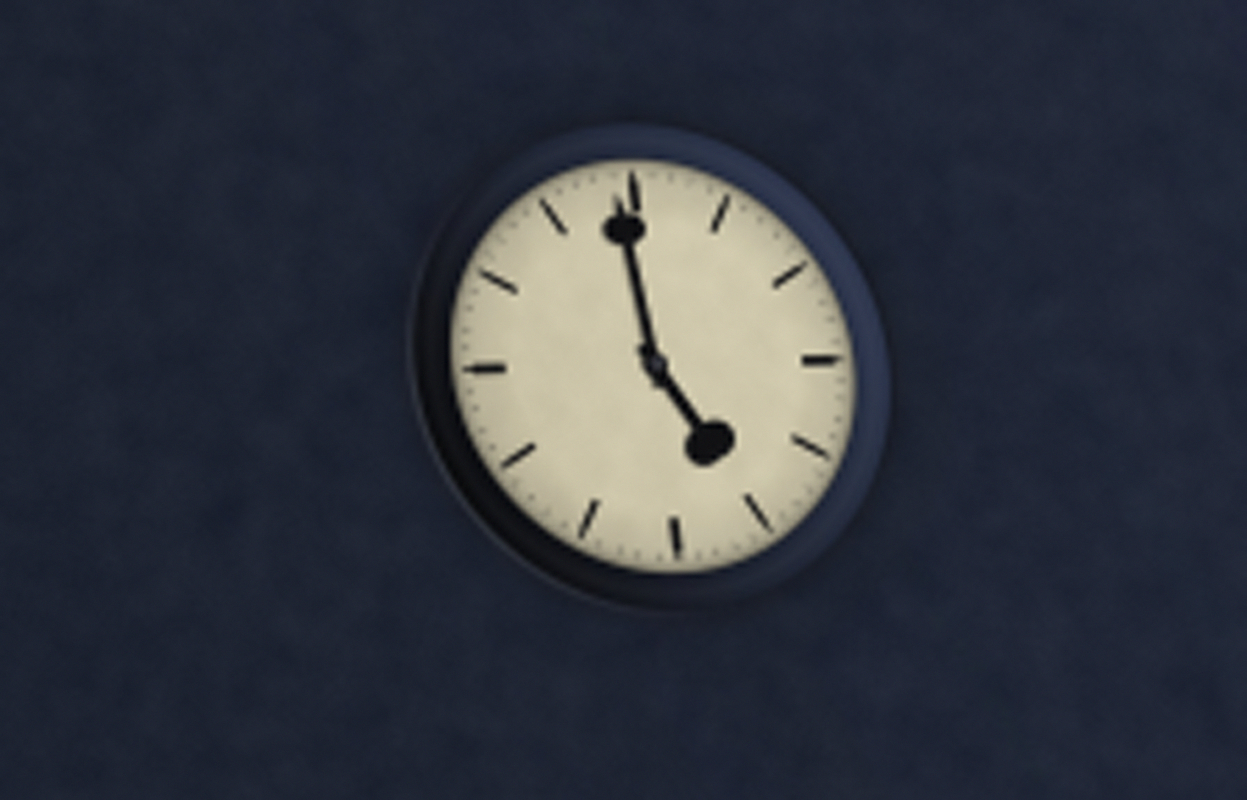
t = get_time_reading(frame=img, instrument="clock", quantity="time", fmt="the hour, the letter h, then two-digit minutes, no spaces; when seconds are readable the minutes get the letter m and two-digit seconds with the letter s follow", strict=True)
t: 4h59
